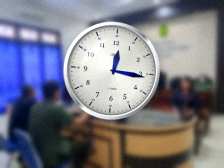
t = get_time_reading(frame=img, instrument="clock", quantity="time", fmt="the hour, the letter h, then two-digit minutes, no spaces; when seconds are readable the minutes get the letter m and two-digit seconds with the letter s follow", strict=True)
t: 12h16
